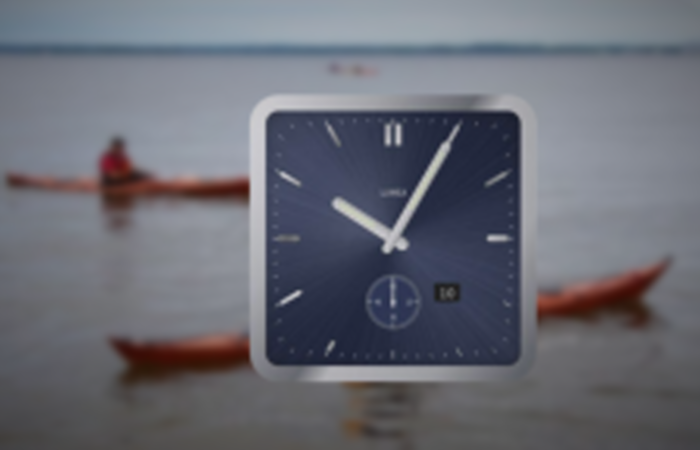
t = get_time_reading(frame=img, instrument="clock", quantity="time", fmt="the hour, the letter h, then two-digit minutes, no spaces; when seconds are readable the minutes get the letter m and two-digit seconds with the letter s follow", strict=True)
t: 10h05
